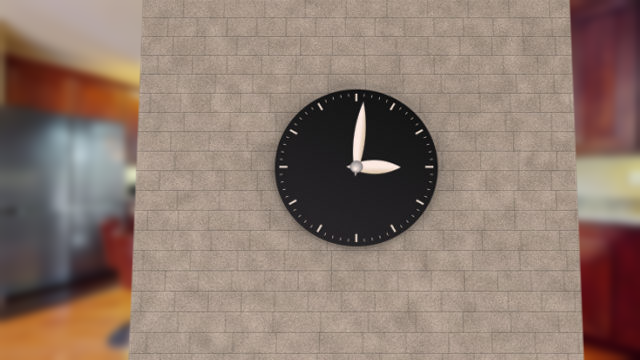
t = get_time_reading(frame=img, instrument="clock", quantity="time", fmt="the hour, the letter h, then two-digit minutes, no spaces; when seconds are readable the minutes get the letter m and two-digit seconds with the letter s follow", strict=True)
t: 3h01
